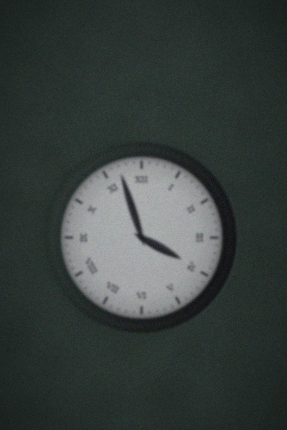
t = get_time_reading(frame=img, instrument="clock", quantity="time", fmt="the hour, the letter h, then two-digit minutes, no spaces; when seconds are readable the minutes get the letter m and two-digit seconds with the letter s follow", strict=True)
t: 3h57
